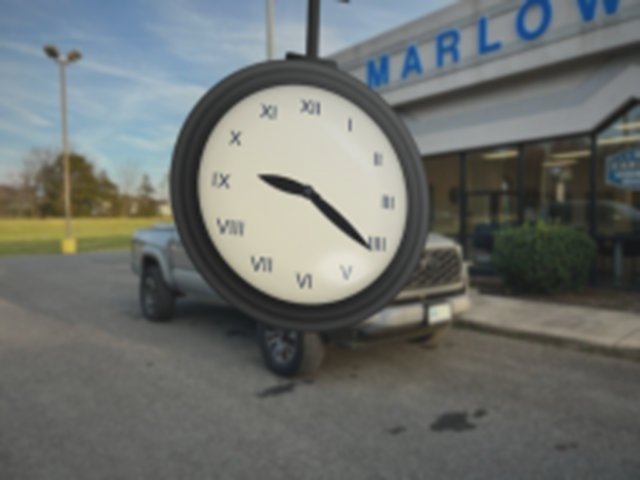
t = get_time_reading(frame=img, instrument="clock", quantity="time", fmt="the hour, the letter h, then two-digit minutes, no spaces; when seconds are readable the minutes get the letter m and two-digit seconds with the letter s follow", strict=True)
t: 9h21
